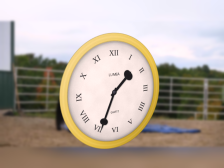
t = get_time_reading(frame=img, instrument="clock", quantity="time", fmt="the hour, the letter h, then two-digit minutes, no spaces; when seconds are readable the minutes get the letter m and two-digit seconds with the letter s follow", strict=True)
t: 1h34
